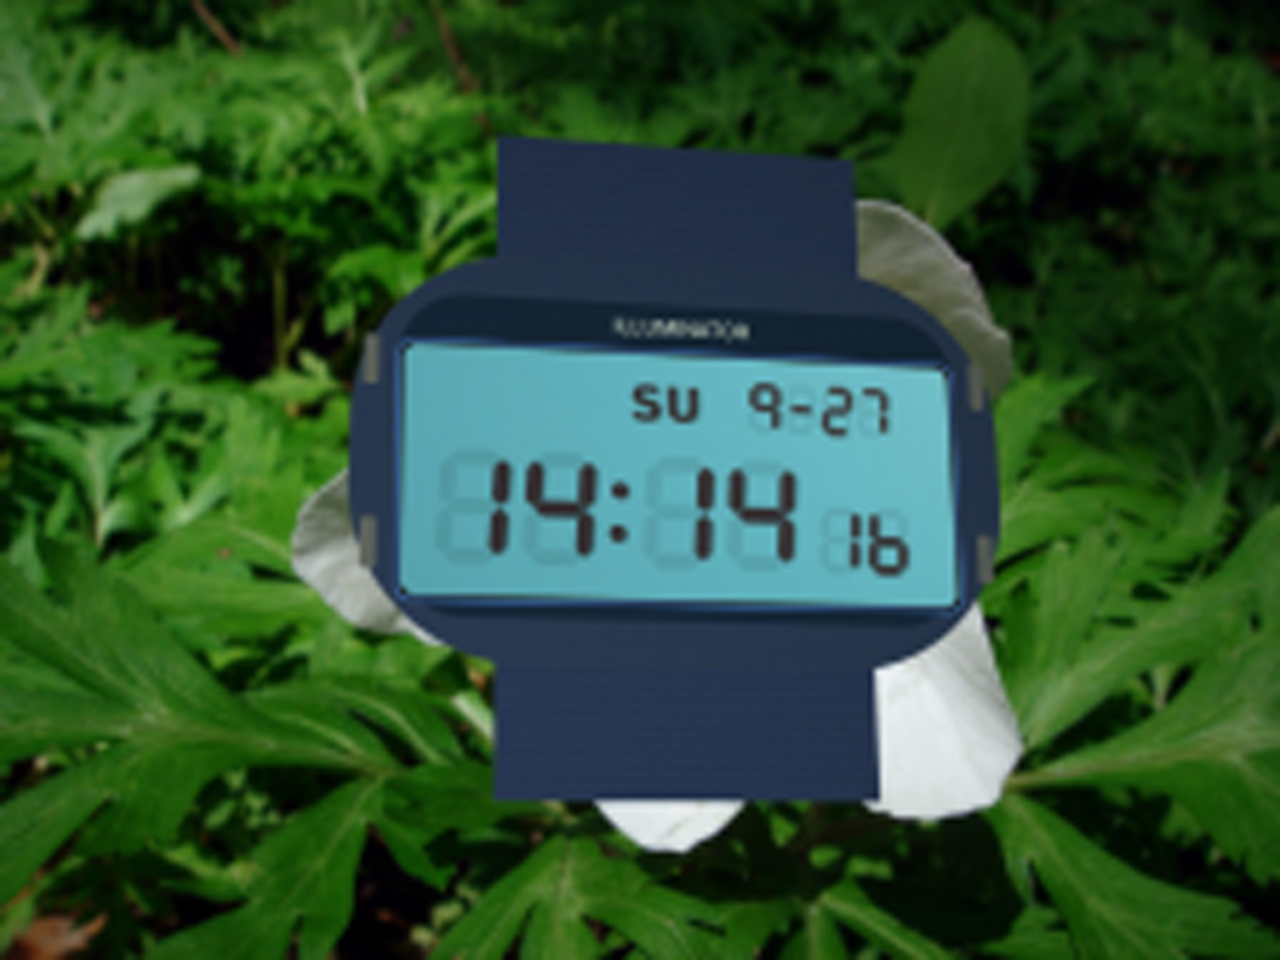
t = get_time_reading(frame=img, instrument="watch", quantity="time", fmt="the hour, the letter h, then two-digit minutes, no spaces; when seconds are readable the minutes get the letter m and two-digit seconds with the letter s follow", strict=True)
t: 14h14m16s
